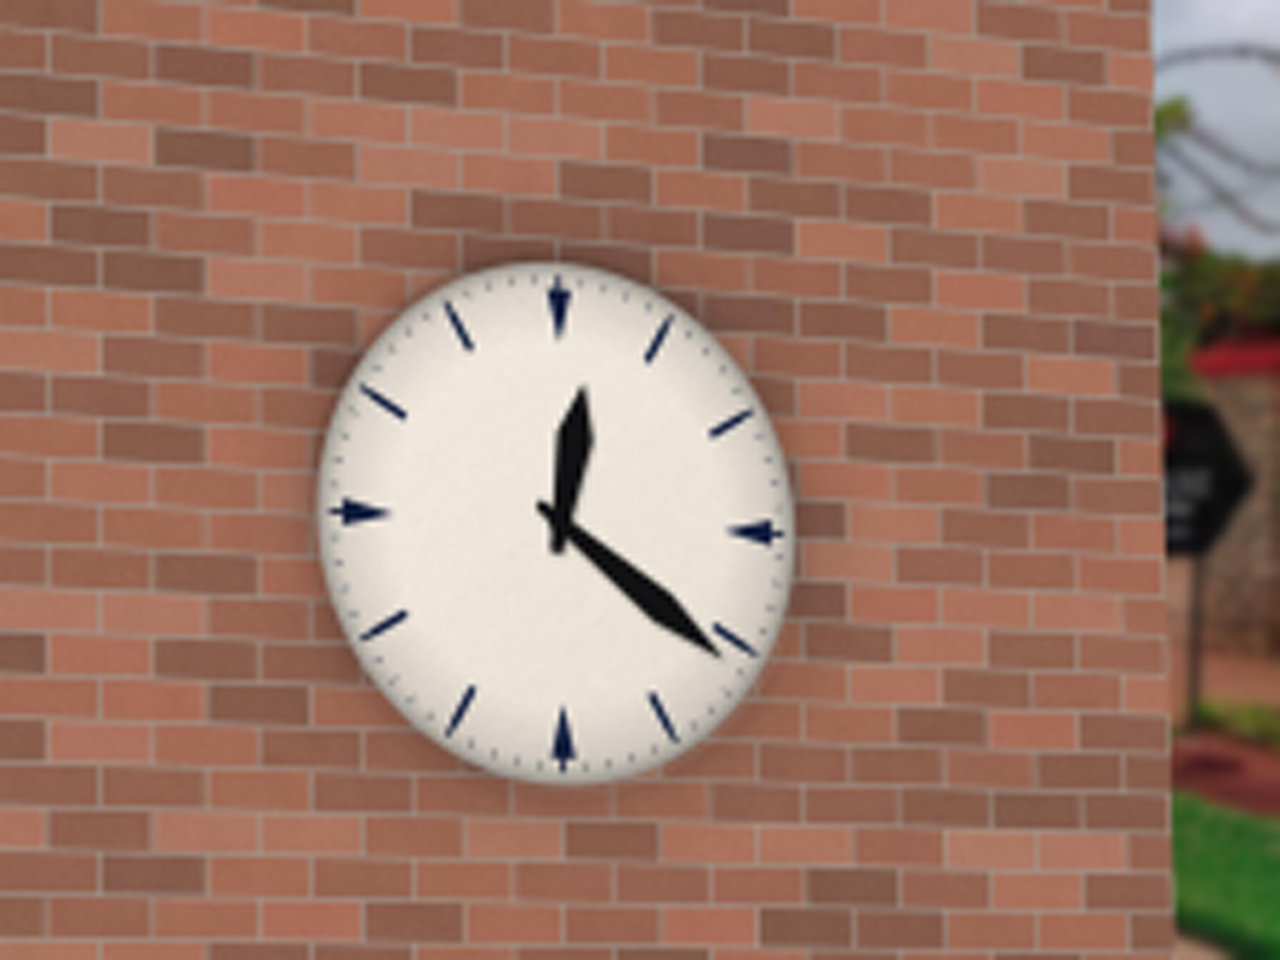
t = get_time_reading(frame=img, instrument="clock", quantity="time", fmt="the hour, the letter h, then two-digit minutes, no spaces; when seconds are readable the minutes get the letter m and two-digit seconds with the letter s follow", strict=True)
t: 12h21
